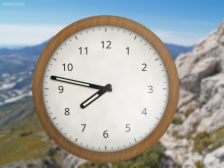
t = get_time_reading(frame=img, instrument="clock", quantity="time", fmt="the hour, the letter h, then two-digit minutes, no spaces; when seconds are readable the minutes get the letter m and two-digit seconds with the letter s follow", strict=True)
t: 7h47
